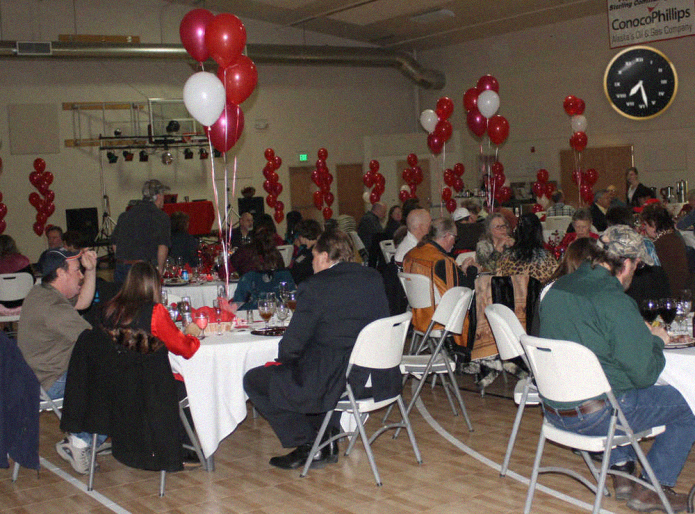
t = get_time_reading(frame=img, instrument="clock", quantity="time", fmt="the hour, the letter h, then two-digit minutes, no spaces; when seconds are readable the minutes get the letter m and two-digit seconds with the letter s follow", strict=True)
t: 7h28
